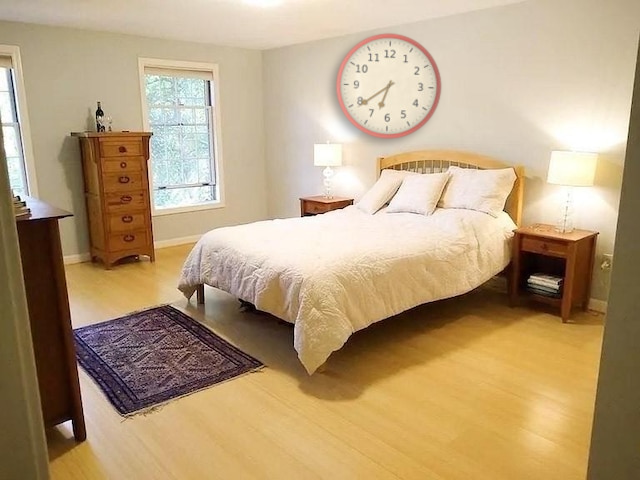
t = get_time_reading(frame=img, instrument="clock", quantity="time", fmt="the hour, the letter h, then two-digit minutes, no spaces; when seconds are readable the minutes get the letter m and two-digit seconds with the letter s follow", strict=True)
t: 6h39
